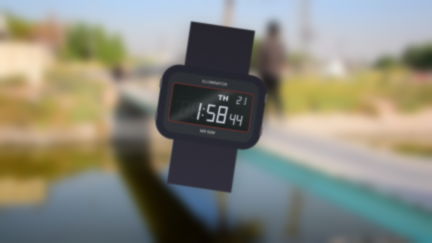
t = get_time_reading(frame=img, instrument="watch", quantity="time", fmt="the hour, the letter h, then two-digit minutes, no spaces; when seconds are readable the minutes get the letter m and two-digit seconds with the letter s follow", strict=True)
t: 1h58m44s
